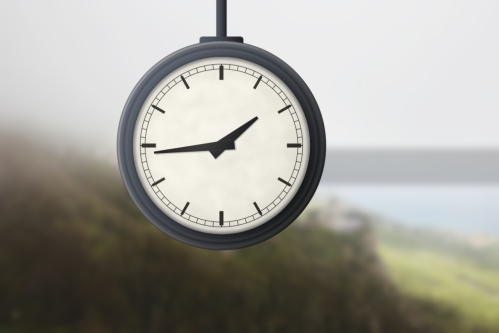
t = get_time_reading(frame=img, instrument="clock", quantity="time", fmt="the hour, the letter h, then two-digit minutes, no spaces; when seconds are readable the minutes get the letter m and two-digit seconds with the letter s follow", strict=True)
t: 1h44
